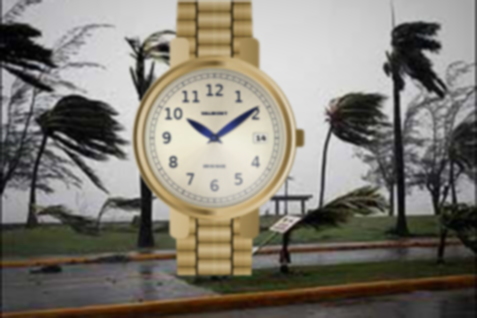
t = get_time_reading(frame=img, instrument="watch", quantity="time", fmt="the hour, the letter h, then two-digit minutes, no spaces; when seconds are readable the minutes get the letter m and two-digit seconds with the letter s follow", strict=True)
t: 10h09
